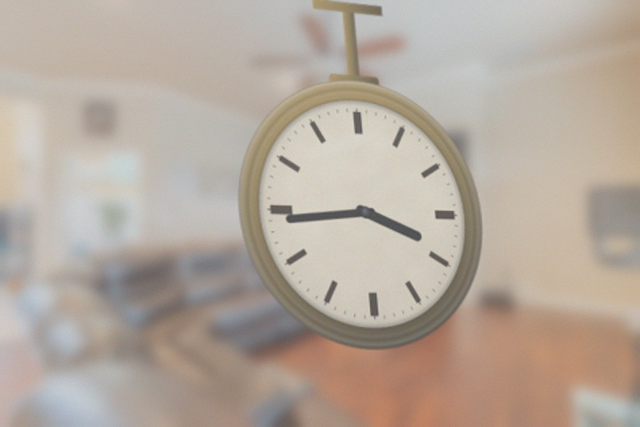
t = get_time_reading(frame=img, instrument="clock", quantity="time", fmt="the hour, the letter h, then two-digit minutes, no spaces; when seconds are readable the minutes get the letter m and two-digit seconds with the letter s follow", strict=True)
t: 3h44
